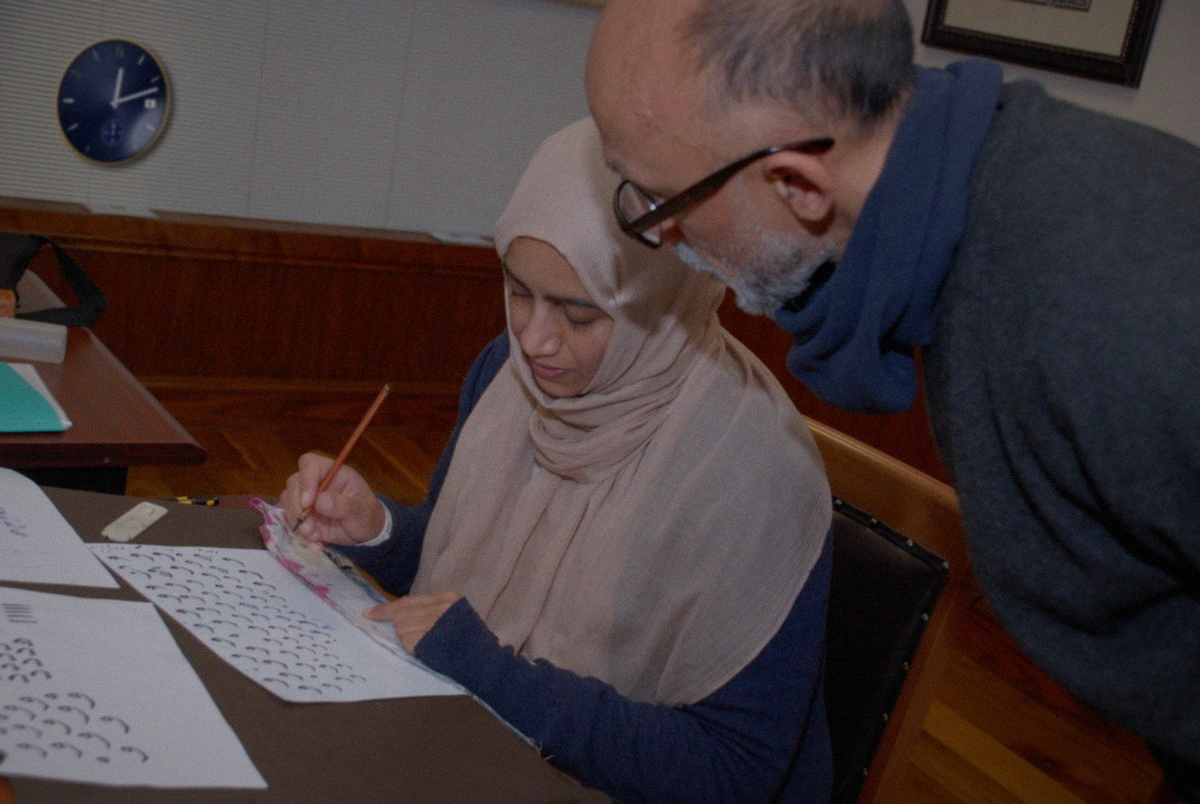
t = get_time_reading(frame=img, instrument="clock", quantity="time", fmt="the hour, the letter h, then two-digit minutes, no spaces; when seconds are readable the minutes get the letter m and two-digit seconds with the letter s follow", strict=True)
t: 12h12
